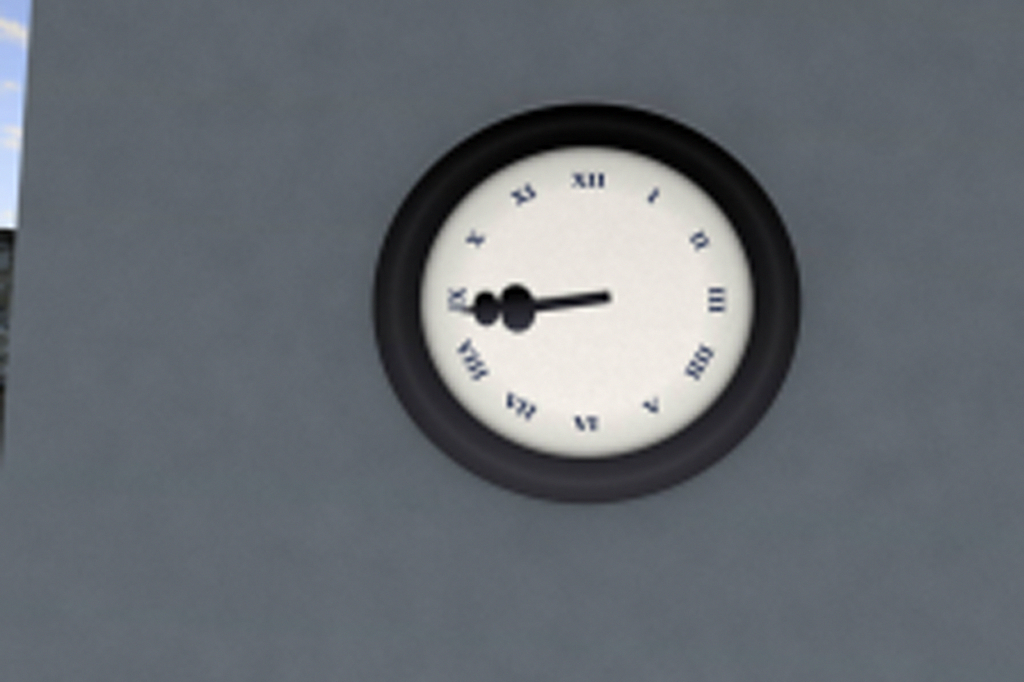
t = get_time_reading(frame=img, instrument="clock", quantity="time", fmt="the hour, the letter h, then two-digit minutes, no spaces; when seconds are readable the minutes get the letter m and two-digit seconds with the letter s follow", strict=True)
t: 8h44
